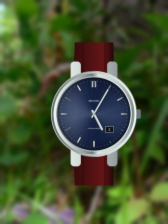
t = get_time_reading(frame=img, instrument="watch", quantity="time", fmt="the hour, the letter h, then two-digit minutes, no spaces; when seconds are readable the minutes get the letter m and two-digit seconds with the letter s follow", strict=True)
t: 5h05
